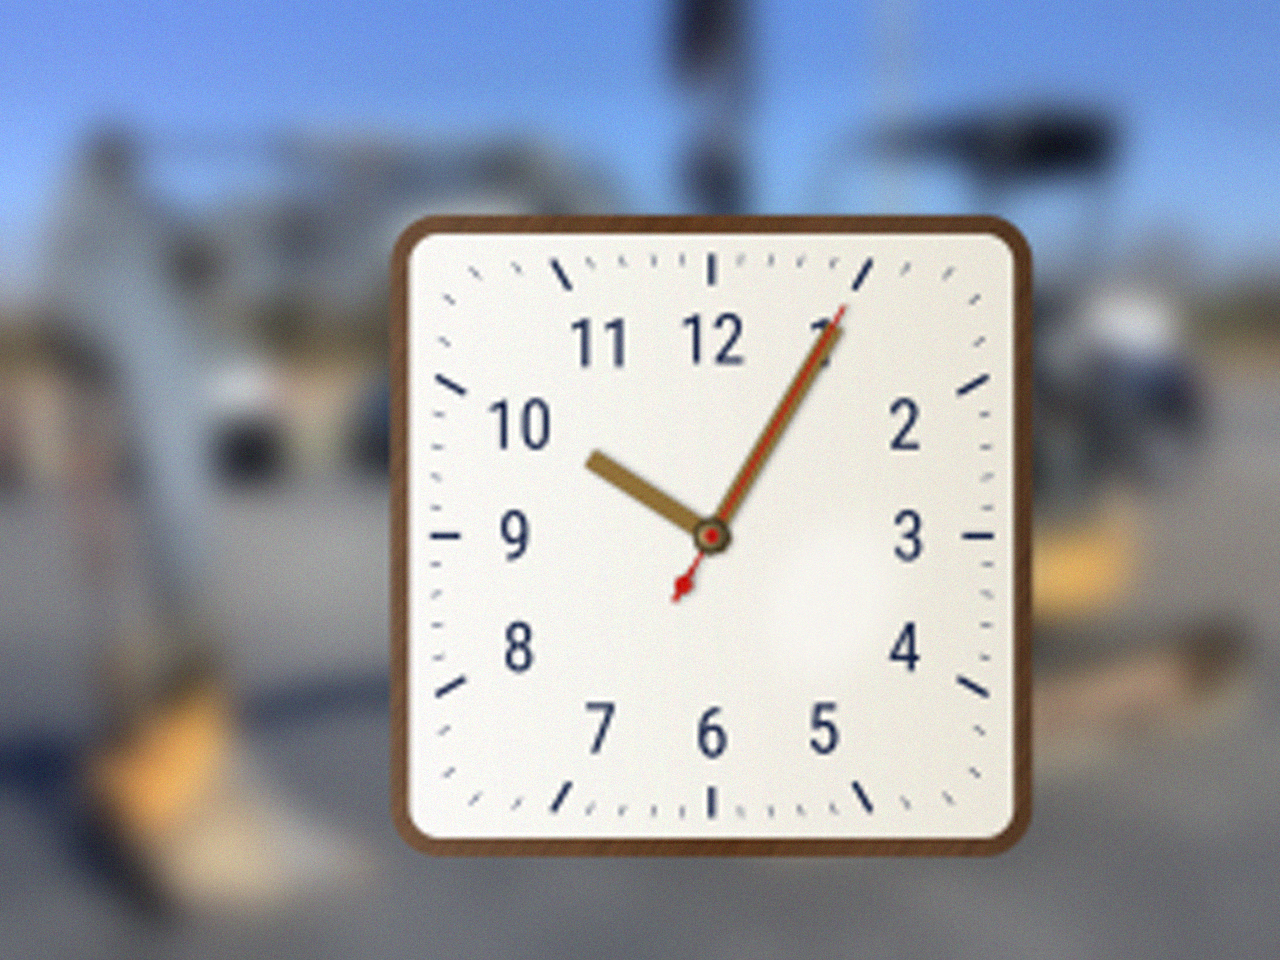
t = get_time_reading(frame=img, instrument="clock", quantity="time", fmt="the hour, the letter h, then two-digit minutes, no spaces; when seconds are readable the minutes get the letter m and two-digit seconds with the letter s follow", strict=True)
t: 10h05m05s
